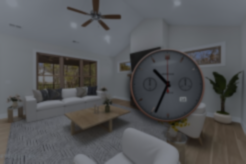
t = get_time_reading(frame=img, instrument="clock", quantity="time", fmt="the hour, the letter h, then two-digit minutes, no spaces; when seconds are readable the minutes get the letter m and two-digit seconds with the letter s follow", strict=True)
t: 10h34
